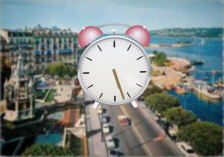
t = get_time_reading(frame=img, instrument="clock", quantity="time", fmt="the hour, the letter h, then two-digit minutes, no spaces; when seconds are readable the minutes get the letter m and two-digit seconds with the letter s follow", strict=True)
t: 5h27
